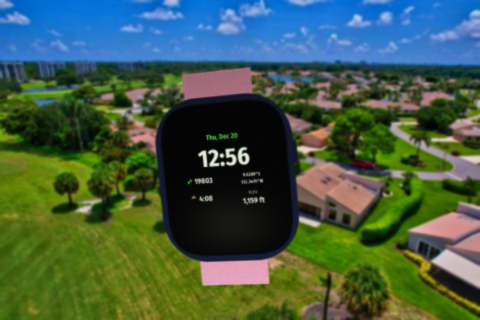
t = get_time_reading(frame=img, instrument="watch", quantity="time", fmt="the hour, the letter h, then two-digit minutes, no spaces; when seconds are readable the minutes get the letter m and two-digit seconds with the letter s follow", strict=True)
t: 12h56
